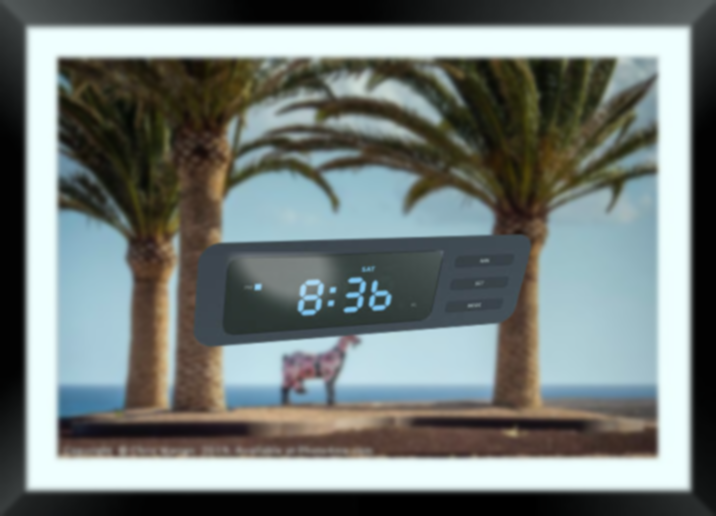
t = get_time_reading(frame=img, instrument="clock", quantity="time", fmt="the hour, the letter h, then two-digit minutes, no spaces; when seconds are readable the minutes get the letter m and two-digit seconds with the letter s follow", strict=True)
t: 8h36
